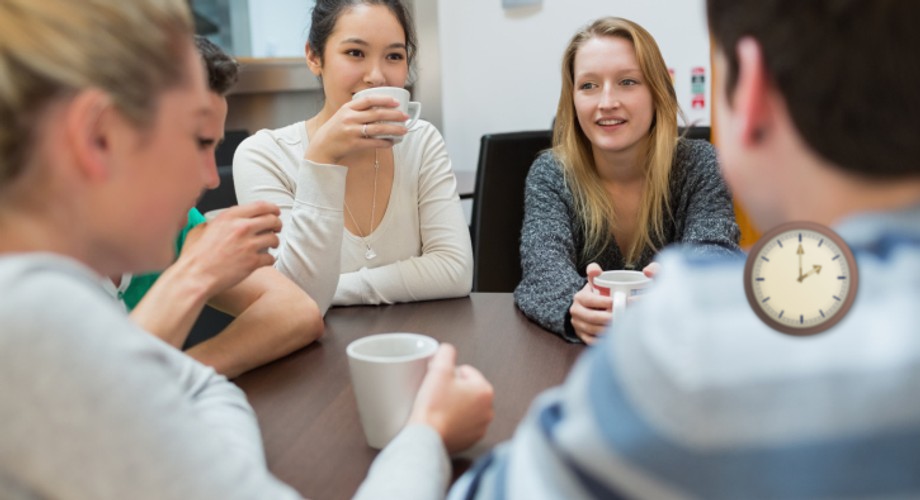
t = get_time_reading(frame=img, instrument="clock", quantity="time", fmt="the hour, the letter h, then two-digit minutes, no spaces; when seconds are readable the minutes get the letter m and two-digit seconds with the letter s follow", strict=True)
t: 2h00
